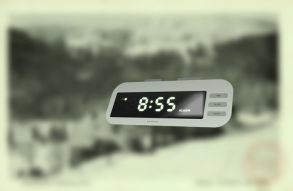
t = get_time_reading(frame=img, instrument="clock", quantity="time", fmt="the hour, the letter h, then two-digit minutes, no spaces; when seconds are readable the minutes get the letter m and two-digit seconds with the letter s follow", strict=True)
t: 8h55
